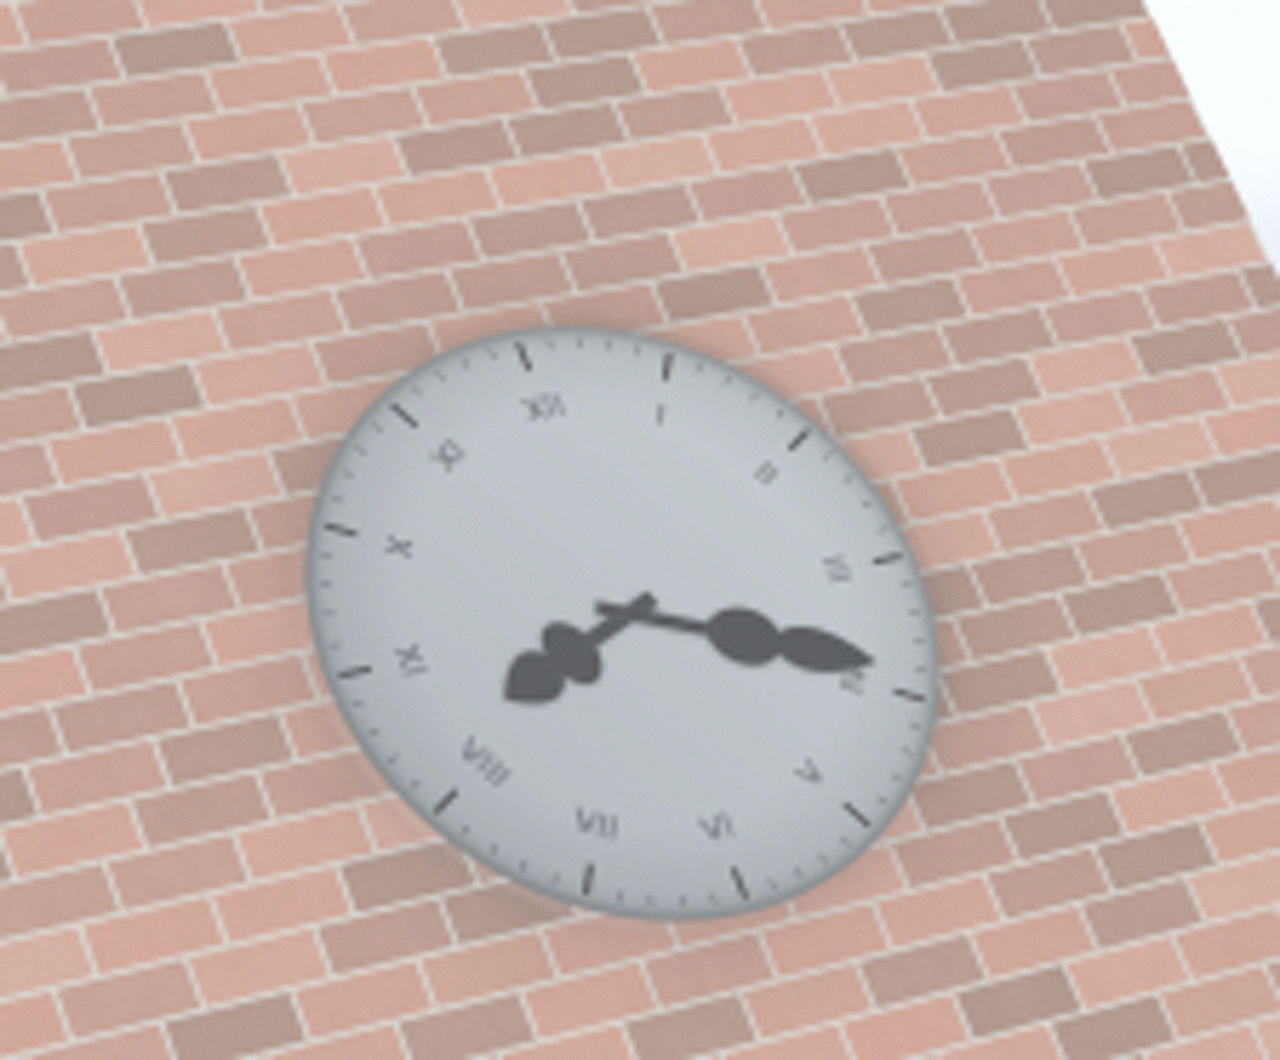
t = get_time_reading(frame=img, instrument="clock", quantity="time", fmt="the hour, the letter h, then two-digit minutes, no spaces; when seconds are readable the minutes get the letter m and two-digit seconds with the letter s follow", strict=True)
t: 8h19
